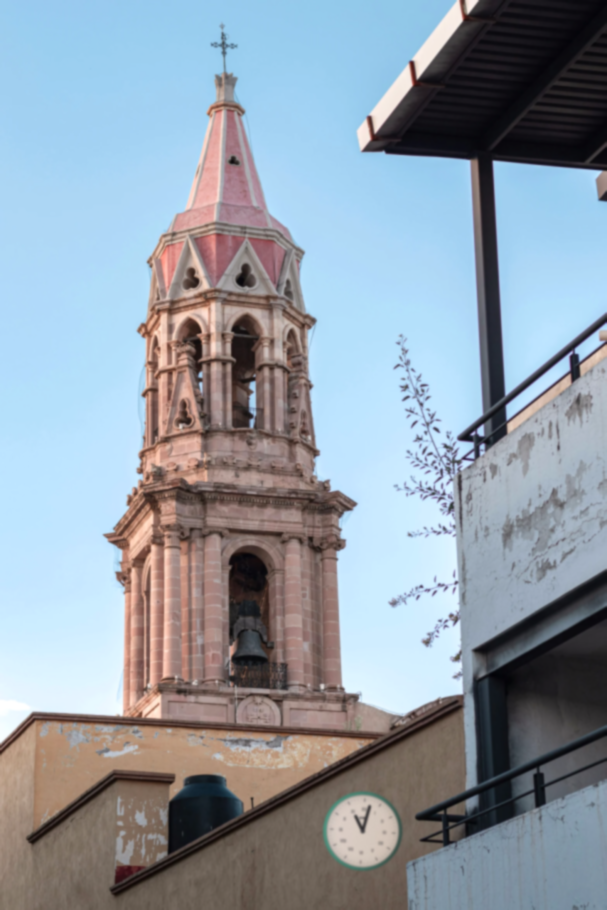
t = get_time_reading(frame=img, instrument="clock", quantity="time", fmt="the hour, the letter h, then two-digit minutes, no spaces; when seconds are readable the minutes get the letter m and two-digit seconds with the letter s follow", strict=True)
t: 11h02
